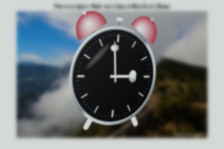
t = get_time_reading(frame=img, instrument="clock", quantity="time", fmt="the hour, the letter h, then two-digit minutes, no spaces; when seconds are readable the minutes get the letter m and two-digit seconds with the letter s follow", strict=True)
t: 2h59
